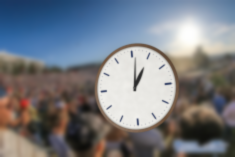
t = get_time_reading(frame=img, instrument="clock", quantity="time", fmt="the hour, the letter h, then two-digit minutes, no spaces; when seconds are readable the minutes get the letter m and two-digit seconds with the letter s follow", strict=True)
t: 1h01
